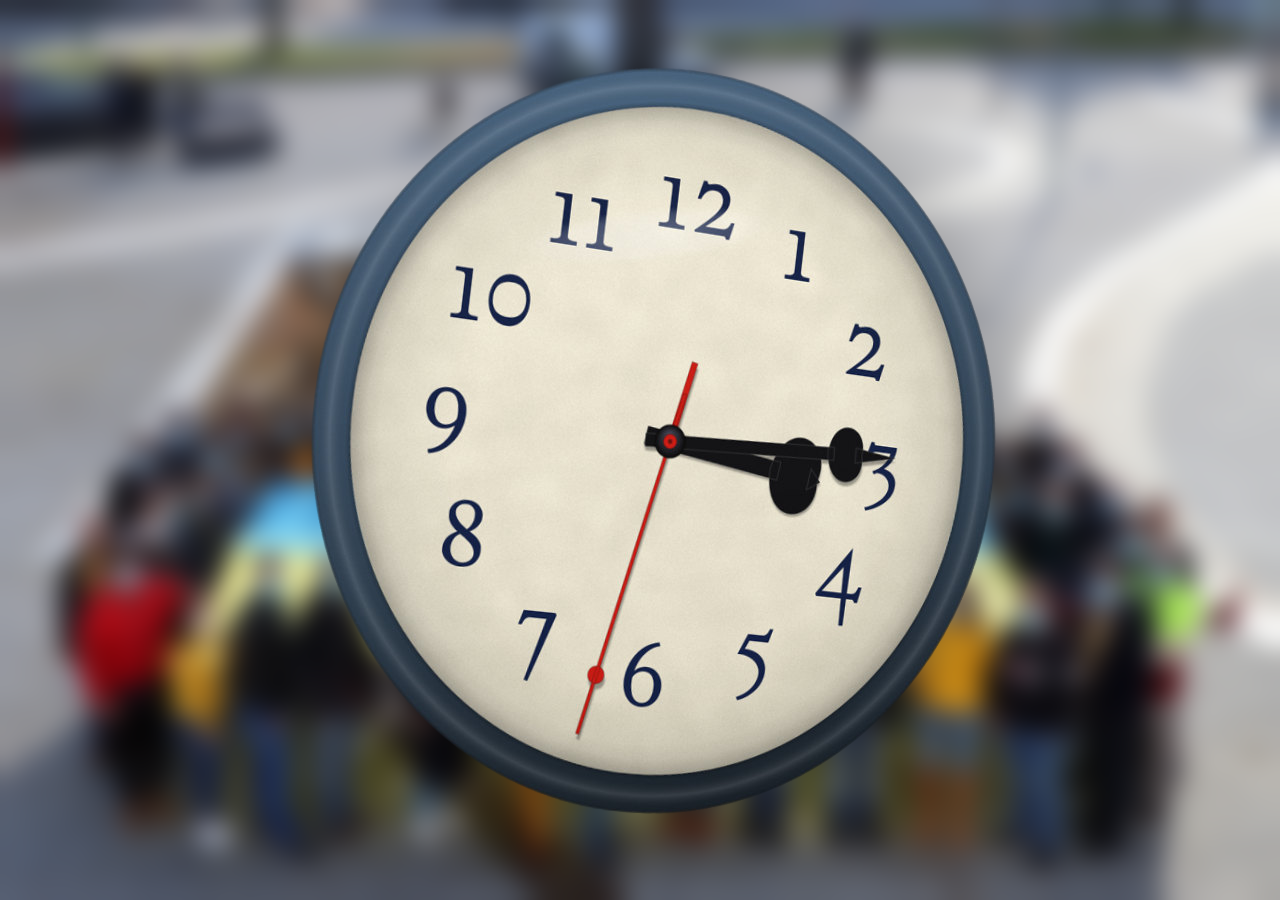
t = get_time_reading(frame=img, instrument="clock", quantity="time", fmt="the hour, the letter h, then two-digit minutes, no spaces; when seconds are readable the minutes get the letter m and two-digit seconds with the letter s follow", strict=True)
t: 3h14m32s
